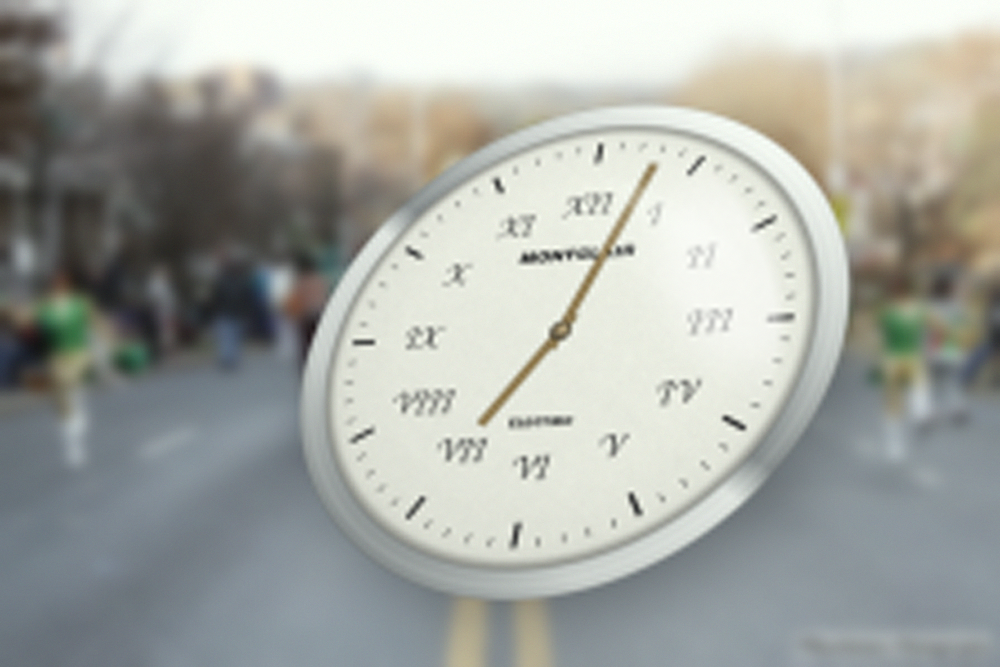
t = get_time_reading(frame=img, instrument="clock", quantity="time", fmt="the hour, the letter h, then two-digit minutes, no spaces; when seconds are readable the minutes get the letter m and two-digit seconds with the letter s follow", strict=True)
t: 7h03
